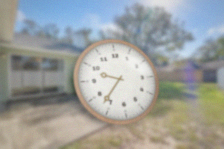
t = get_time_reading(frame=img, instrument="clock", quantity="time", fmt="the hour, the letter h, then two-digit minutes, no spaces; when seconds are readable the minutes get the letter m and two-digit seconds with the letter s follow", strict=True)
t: 9h37
